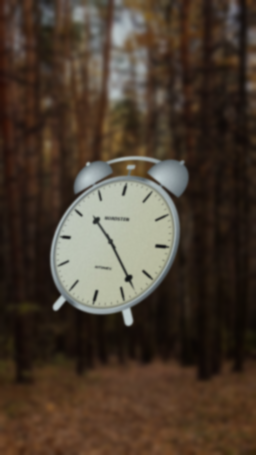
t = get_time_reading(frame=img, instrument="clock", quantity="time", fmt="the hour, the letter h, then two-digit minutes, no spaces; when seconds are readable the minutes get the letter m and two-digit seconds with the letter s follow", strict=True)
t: 10h23
